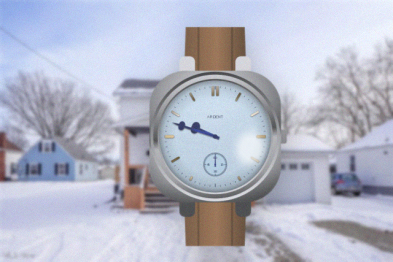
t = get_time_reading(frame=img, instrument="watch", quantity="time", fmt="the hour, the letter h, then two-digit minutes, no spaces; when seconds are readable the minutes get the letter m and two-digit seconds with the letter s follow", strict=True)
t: 9h48
